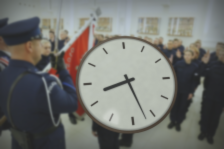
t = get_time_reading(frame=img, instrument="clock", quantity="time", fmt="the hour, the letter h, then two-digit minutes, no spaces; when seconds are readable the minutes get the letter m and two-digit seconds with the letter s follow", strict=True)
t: 8h27
